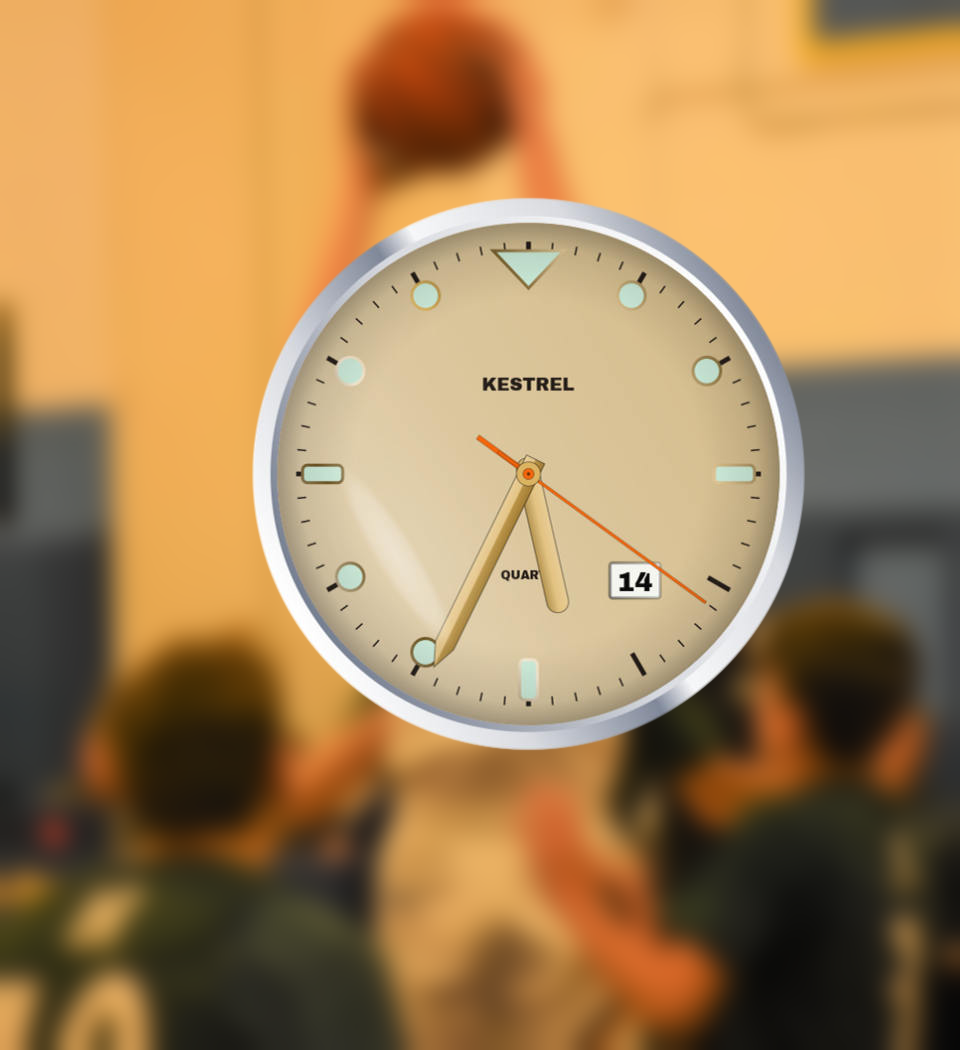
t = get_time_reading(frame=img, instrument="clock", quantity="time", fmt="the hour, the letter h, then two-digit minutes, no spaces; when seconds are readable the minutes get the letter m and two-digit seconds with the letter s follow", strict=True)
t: 5h34m21s
